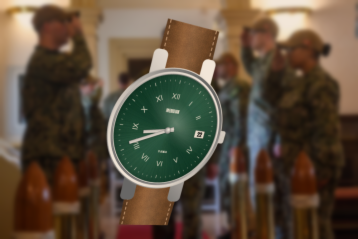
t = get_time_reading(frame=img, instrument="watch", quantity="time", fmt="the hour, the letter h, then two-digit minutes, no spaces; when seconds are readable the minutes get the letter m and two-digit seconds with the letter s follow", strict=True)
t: 8h41
